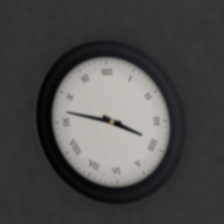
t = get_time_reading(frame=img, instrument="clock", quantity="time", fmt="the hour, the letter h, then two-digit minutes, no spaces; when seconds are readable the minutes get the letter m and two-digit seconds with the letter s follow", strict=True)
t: 3h47
